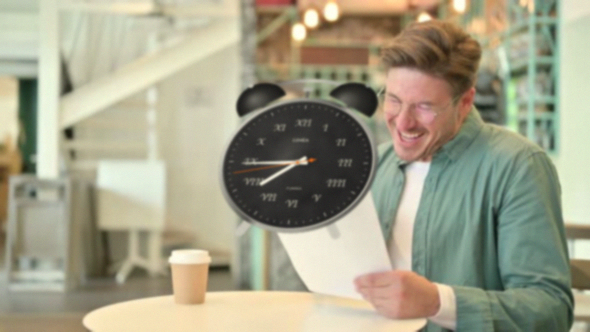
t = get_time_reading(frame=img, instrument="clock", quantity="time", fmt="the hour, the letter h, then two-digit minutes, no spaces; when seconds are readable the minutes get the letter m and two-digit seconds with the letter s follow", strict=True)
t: 7h44m43s
